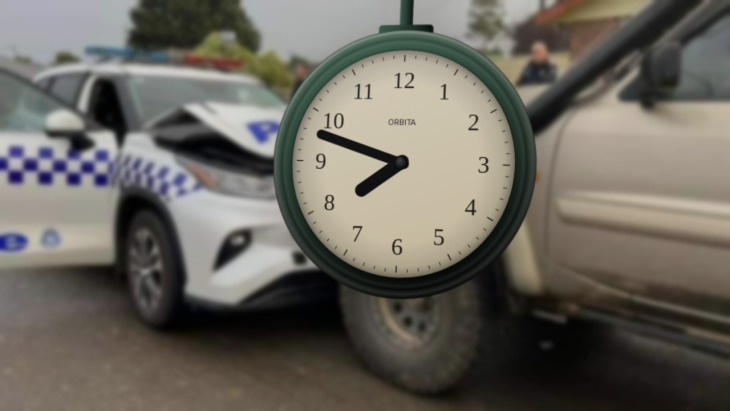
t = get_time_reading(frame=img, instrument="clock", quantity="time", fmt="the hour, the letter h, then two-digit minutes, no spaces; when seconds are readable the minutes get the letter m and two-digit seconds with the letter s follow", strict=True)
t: 7h48
